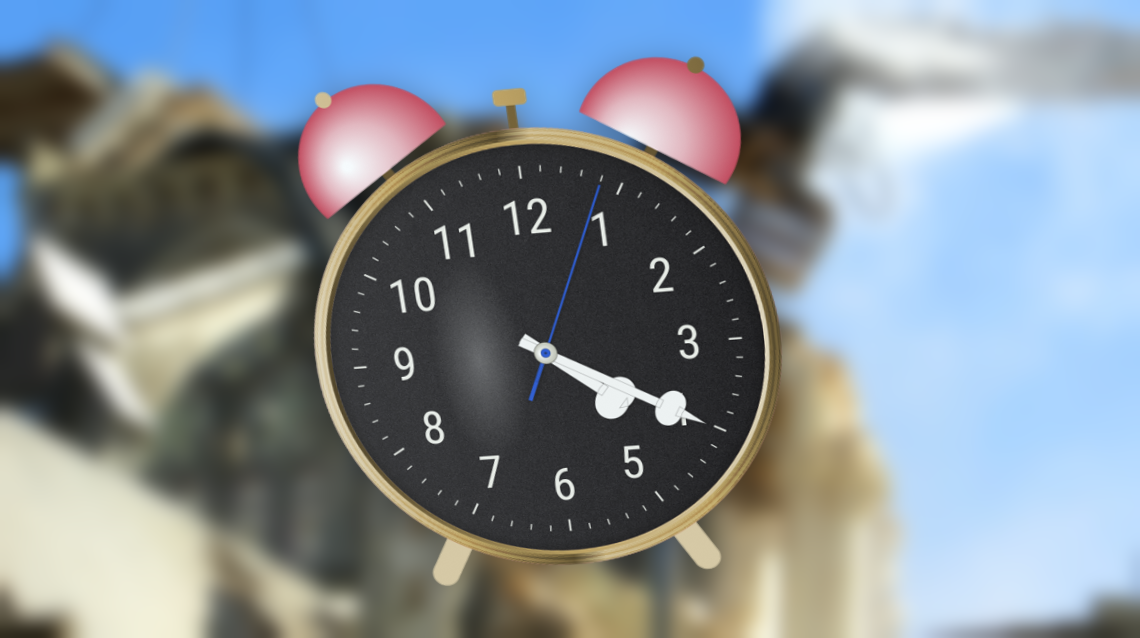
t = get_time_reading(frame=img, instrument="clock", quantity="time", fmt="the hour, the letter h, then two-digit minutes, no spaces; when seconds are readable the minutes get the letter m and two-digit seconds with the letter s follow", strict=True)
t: 4h20m04s
